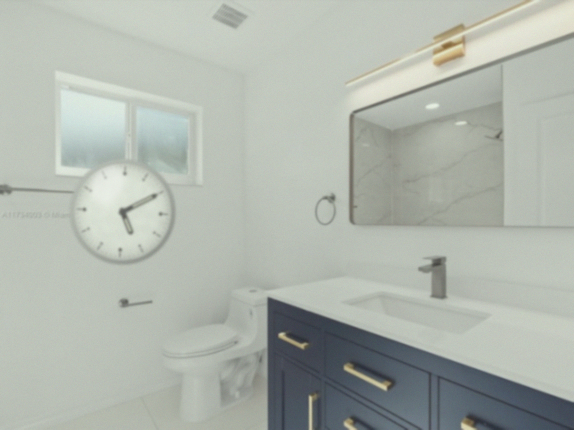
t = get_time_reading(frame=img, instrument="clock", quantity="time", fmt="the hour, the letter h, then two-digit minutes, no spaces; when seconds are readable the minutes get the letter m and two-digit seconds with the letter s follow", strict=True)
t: 5h10
